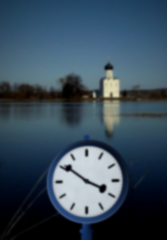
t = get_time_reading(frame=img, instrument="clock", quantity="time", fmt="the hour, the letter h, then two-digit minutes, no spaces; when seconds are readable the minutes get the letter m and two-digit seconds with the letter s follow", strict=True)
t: 3h51
